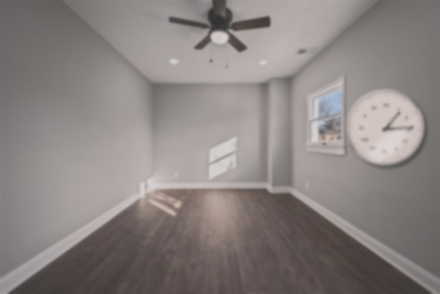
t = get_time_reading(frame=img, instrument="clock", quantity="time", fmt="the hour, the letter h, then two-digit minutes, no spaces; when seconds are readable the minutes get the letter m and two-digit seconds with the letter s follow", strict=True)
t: 1h14
